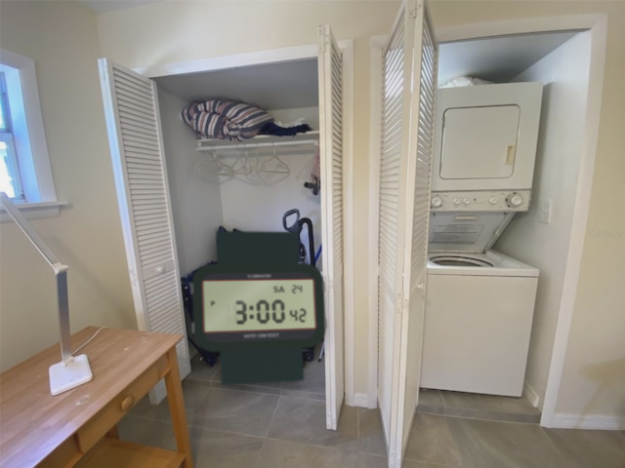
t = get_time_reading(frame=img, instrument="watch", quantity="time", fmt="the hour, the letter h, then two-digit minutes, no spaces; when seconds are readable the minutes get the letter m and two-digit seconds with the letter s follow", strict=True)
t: 3h00m42s
